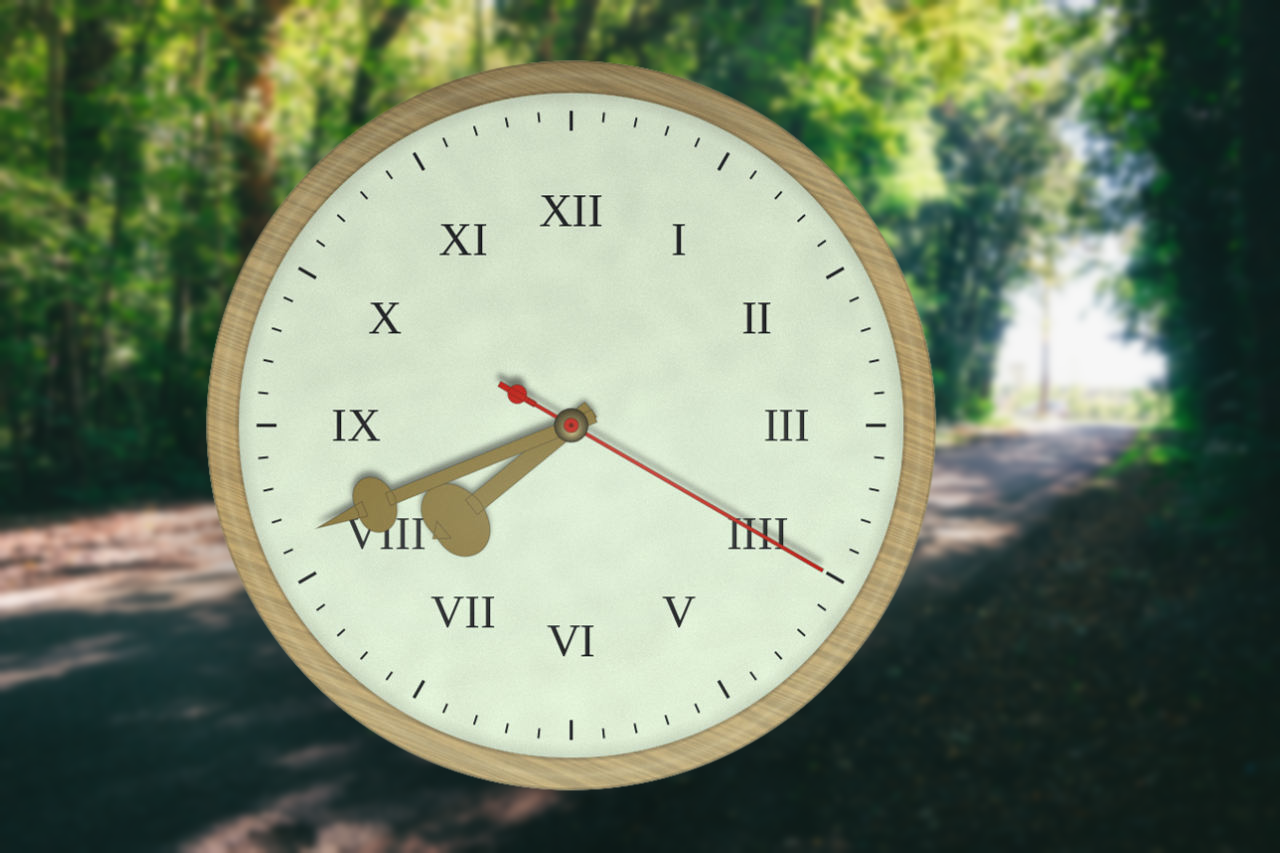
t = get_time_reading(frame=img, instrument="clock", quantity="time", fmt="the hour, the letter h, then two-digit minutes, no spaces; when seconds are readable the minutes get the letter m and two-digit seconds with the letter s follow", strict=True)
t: 7h41m20s
